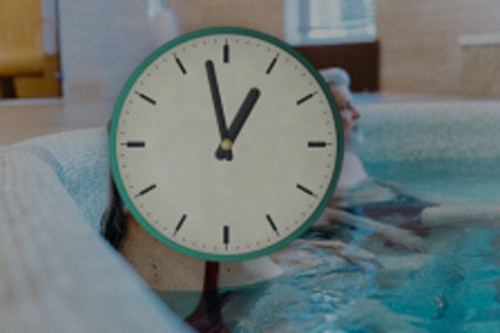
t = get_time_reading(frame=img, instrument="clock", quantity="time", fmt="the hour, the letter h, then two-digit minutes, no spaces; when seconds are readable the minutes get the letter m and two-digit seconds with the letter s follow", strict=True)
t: 12h58
